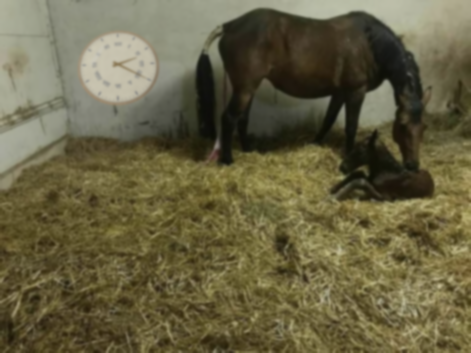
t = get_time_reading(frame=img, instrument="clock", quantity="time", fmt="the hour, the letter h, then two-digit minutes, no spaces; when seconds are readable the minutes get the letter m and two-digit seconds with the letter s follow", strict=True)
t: 2h20
